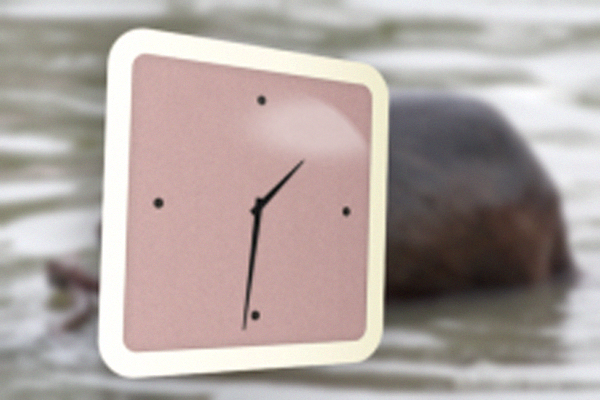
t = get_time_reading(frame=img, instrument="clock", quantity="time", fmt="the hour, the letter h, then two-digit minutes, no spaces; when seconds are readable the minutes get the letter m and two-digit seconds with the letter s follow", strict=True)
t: 1h31
